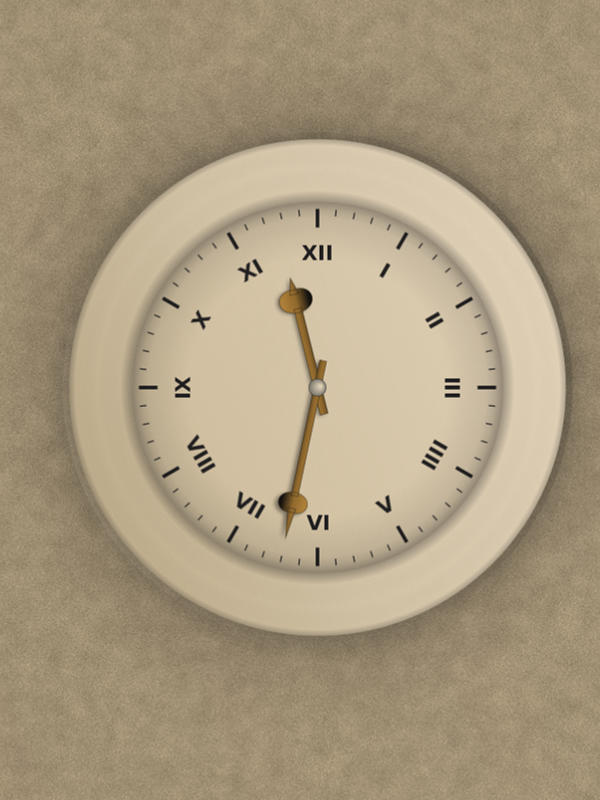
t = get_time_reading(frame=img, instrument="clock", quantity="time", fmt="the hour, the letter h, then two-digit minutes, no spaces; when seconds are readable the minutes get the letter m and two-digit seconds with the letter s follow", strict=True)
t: 11h32
